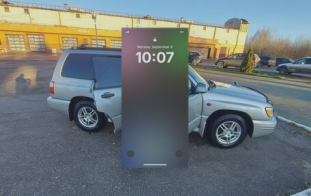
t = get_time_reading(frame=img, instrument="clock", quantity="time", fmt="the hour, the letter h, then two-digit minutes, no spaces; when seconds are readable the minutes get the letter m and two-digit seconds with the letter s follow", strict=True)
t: 10h07
